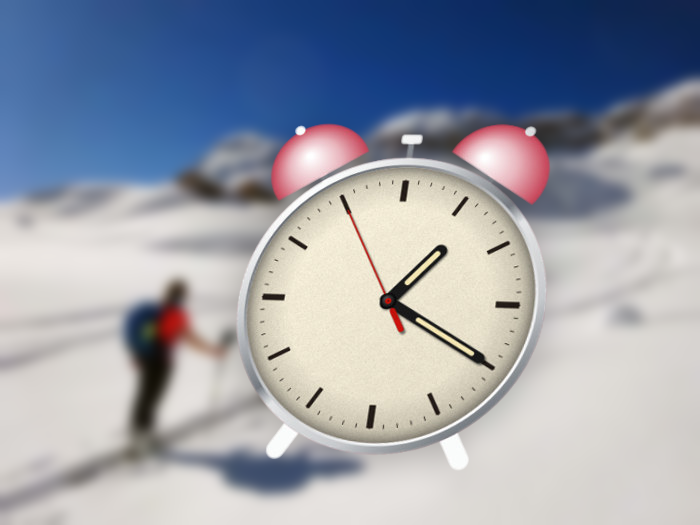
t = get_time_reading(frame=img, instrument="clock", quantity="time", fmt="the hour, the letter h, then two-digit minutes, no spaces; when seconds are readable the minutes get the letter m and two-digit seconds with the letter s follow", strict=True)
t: 1h19m55s
